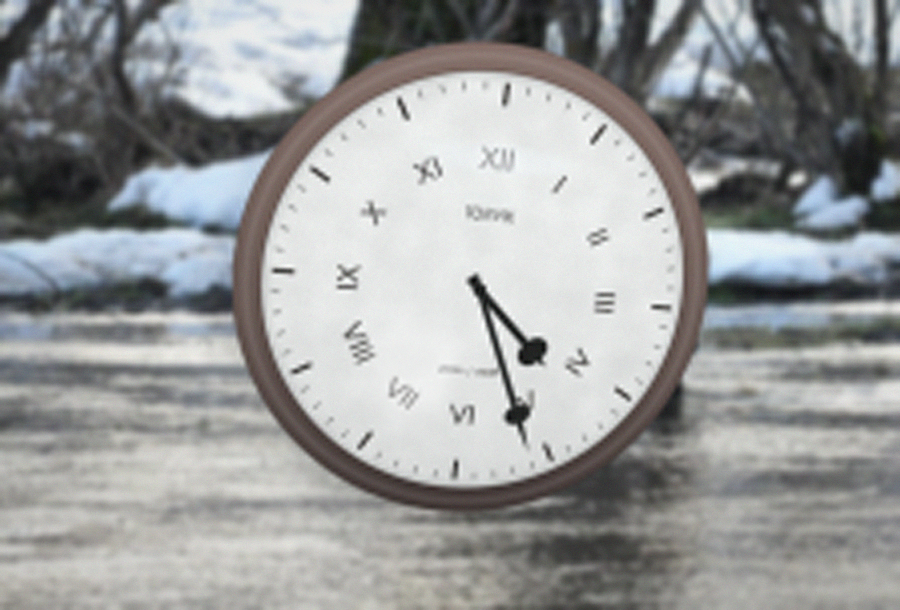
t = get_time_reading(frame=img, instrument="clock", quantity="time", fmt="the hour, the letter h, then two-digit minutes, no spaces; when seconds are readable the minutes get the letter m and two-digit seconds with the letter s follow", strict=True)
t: 4h26
